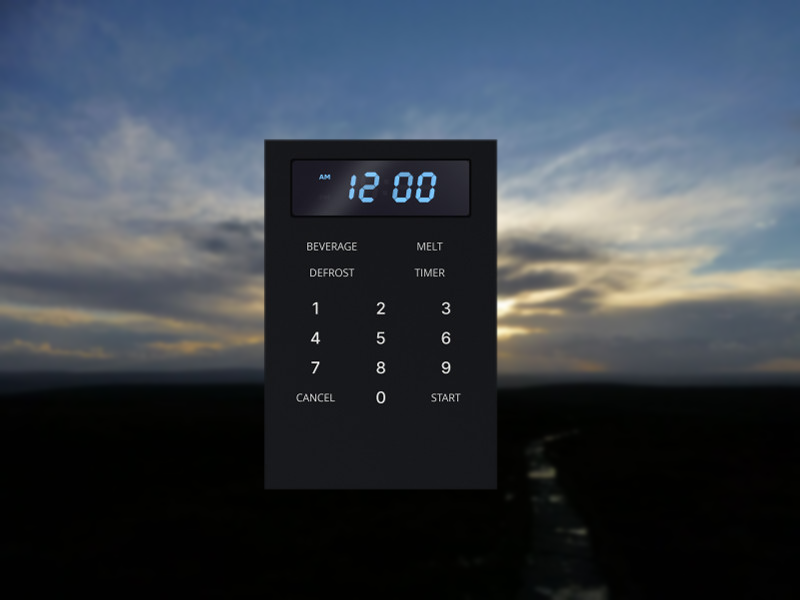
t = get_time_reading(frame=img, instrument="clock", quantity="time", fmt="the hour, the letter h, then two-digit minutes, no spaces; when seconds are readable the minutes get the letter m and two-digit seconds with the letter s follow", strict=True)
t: 12h00
